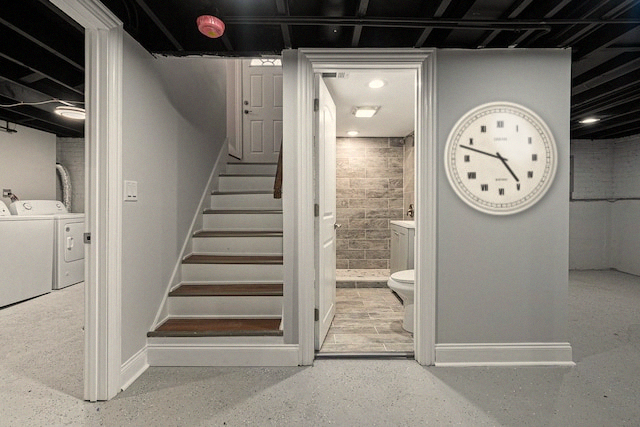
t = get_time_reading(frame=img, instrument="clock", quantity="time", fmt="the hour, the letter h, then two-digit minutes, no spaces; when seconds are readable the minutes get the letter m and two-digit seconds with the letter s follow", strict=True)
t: 4h48
